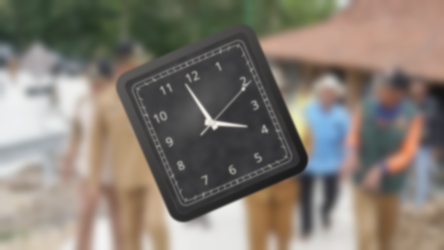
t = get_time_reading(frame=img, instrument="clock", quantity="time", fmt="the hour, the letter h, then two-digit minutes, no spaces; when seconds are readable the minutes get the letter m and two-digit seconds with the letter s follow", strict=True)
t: 3h58m11s
